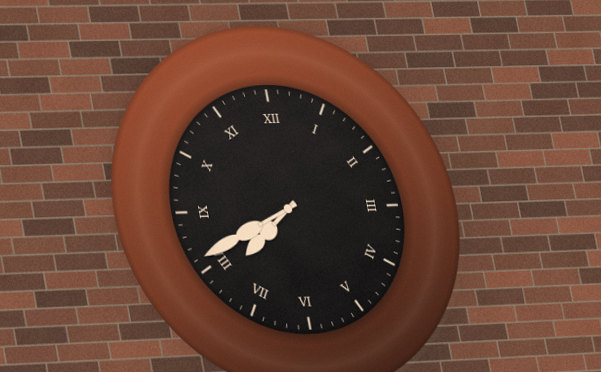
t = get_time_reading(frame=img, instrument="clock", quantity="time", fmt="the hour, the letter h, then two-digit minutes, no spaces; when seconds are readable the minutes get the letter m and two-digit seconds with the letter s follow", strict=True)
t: 7h41
